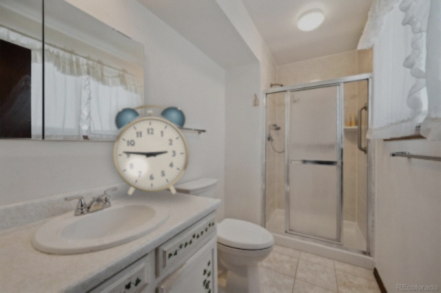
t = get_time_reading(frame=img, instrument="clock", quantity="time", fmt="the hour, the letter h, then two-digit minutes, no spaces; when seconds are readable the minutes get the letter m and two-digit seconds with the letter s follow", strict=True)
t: 2h46
